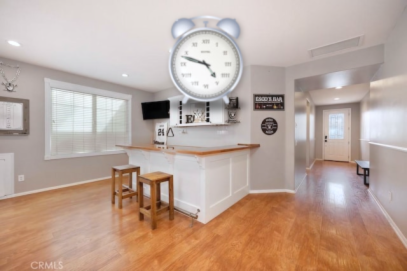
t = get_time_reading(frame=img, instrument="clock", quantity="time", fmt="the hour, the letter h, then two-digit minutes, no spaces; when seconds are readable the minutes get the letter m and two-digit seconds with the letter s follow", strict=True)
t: 4h48
